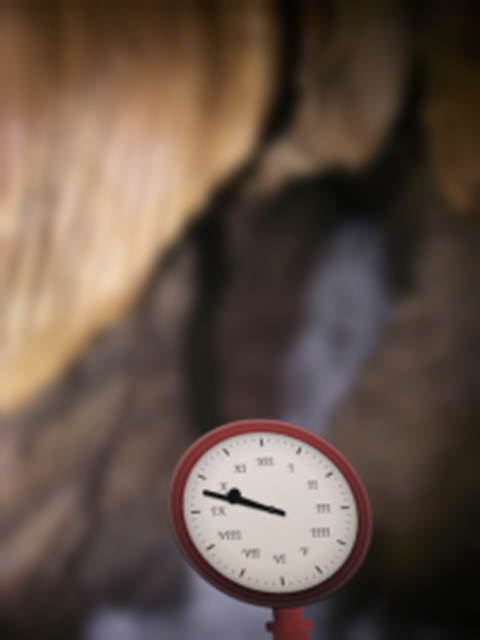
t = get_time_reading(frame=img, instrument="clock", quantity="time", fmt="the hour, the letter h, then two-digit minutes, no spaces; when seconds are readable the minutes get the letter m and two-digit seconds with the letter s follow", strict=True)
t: 9h48
